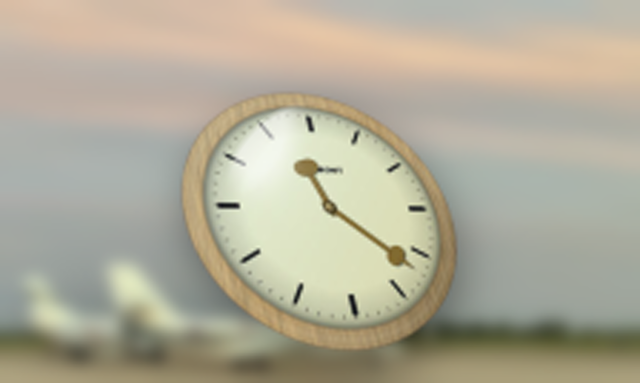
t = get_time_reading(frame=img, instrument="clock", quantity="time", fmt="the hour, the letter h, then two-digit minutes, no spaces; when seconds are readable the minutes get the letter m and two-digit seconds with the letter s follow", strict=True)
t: 11h22
